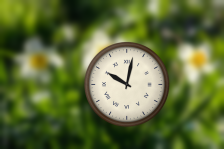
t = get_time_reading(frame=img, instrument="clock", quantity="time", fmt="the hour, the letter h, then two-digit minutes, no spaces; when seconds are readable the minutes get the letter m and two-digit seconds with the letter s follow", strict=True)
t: 10h02
